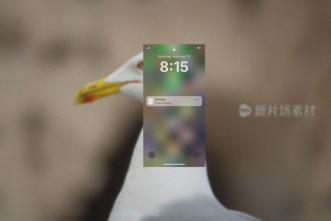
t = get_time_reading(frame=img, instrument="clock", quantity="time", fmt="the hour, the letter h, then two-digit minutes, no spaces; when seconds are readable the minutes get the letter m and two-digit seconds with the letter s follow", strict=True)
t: 8h15
